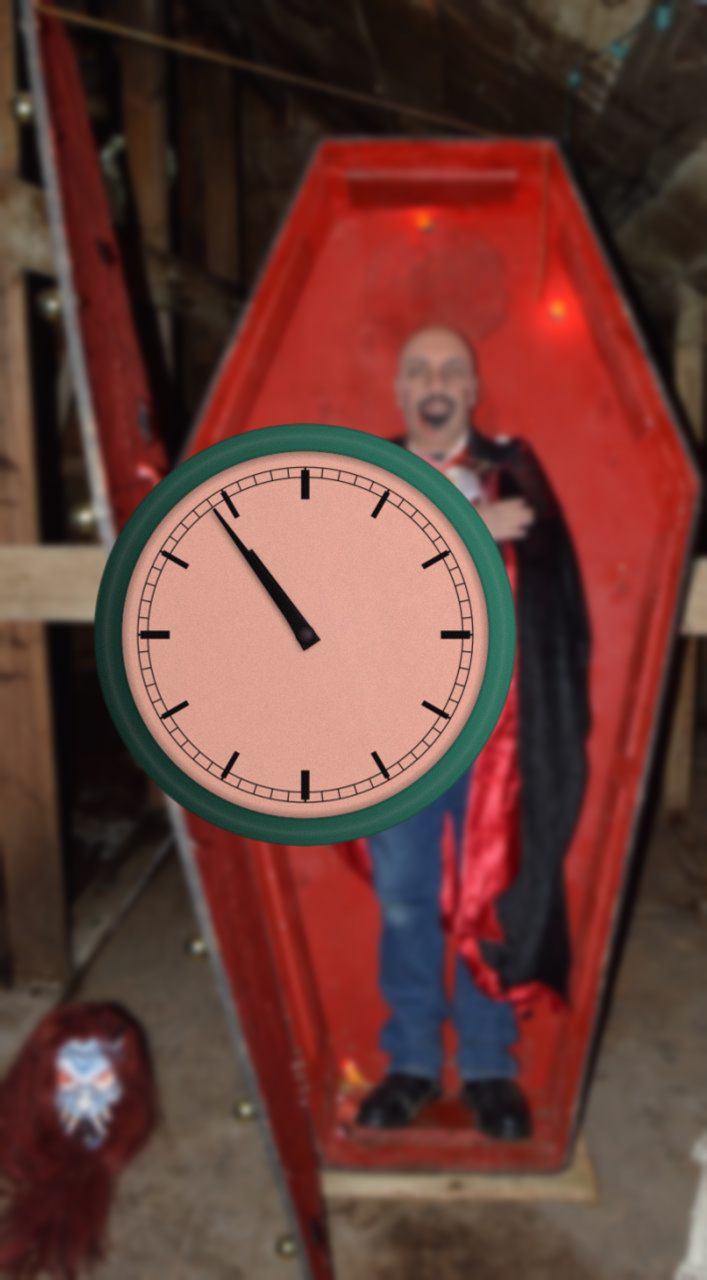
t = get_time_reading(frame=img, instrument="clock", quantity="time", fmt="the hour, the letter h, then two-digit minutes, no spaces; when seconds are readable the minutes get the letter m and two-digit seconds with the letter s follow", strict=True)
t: 10h54
